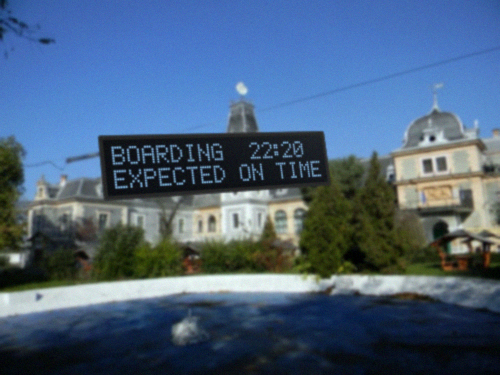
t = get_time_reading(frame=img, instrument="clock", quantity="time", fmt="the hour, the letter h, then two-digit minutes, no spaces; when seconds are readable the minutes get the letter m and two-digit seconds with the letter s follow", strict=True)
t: 22h20
